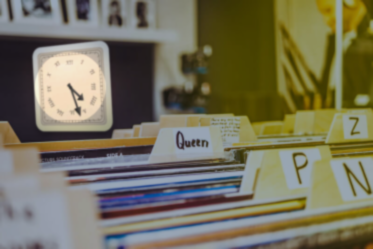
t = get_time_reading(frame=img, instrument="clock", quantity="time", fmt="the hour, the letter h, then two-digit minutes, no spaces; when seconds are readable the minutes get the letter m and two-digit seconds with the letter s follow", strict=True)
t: 4h27
